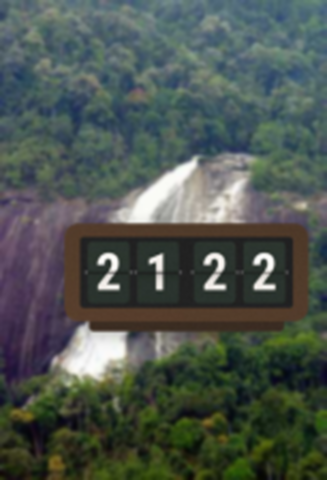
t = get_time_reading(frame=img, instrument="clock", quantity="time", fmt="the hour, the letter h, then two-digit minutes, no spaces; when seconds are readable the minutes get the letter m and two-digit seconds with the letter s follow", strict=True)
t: 21h22
